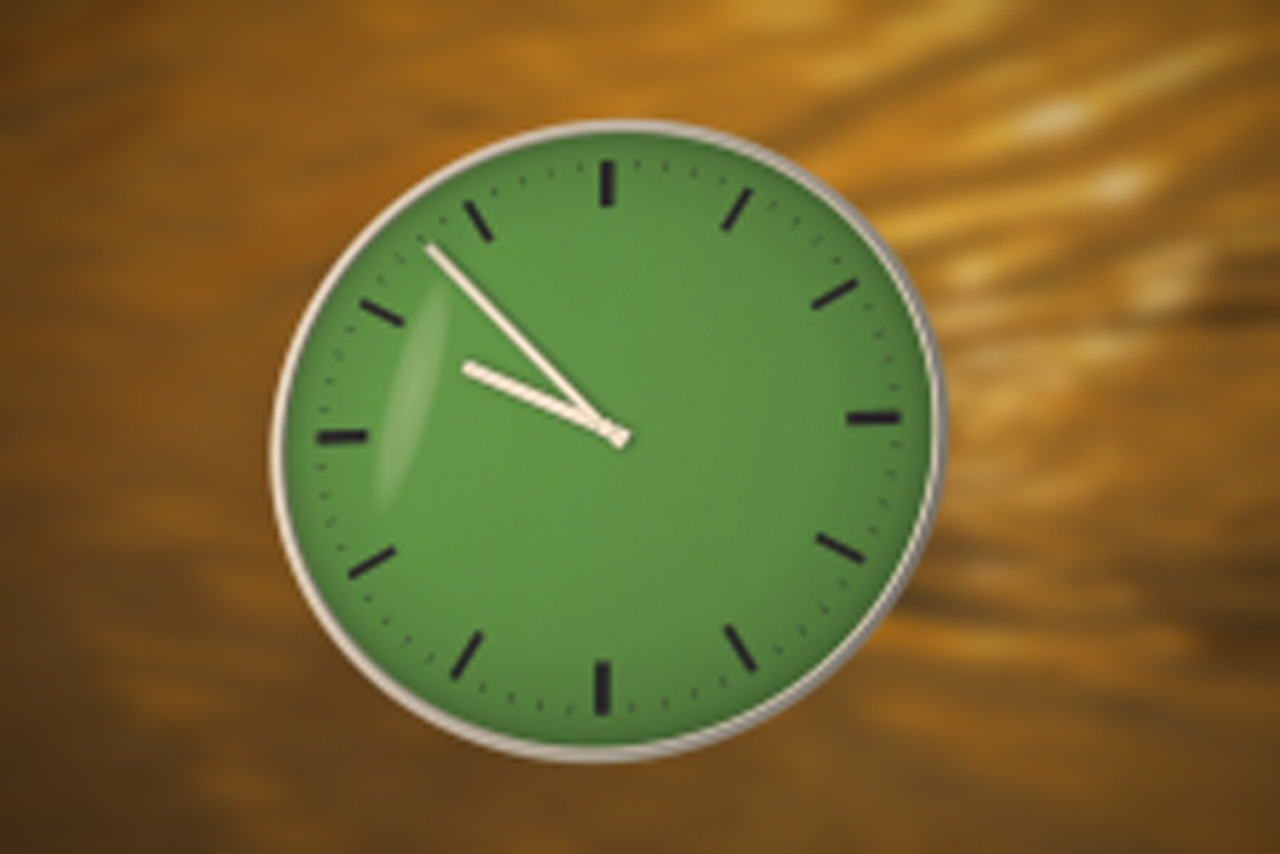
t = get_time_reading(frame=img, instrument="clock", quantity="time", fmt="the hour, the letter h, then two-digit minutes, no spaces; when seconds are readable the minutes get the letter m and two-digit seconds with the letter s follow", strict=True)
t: 9h53
